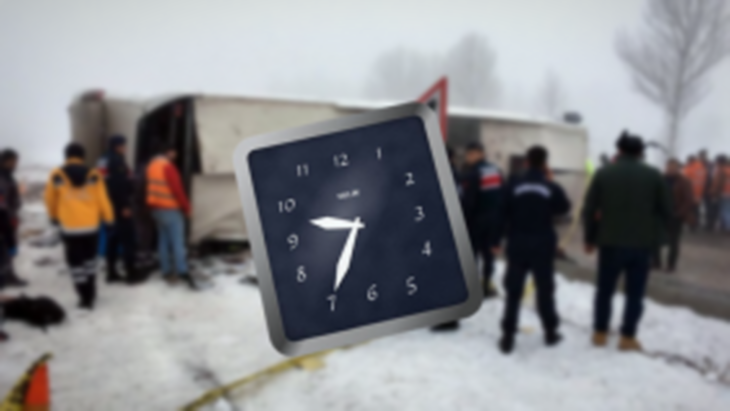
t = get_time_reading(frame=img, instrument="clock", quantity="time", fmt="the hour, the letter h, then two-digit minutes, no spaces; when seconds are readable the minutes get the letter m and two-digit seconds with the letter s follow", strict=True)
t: 9h35
